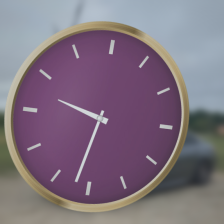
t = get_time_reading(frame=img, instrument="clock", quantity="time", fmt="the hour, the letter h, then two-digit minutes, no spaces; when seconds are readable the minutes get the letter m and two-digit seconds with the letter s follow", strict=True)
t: 9h32
